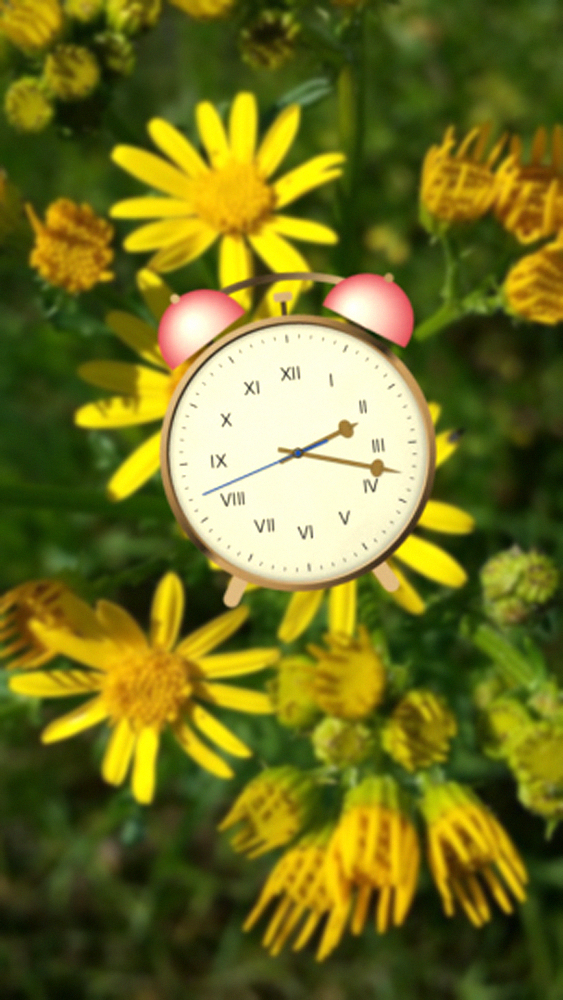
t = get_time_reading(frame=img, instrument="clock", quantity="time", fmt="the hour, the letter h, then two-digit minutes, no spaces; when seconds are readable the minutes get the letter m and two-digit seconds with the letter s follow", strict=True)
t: 2h17m42s
